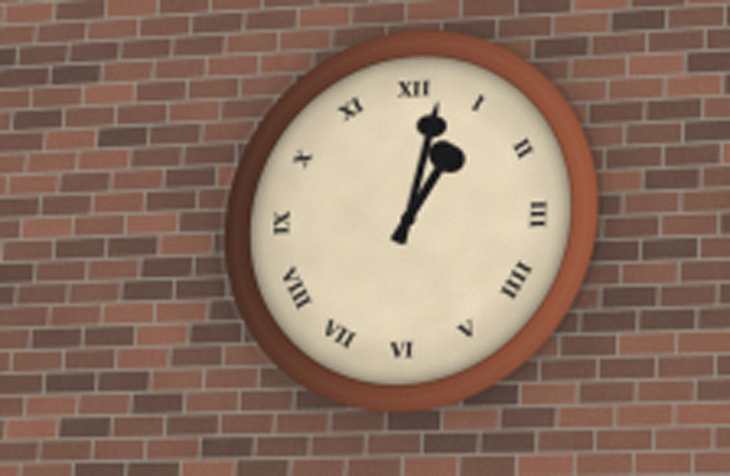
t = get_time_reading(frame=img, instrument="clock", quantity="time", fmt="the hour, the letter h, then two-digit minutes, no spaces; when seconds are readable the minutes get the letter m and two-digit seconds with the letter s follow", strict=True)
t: 1h02
